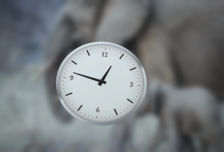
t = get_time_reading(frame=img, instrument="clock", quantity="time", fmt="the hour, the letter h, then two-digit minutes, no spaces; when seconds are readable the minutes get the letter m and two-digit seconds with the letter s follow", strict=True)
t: 12h47
